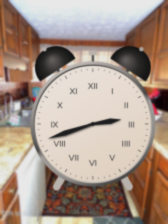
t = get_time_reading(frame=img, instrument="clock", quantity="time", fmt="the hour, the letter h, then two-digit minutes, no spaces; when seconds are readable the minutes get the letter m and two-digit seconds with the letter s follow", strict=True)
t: 2h42
